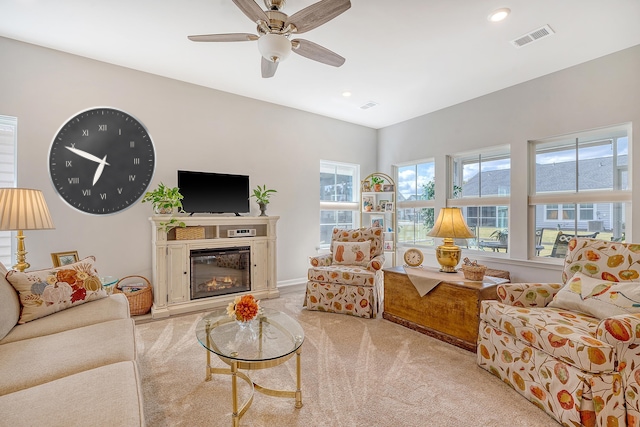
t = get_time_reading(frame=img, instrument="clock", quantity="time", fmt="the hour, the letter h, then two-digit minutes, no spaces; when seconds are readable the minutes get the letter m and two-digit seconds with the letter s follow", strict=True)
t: 6h49
